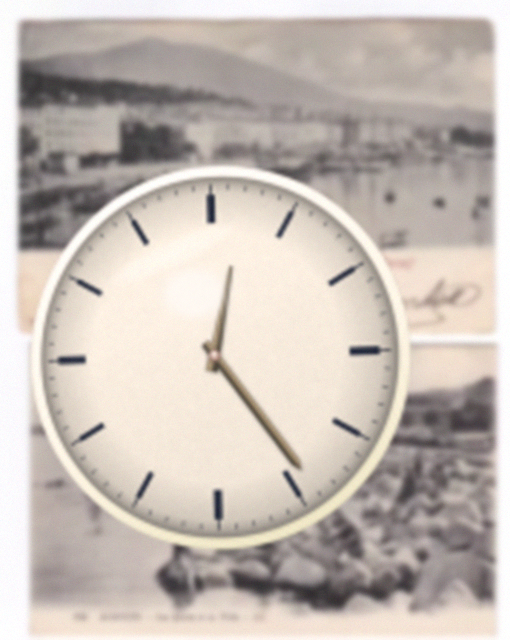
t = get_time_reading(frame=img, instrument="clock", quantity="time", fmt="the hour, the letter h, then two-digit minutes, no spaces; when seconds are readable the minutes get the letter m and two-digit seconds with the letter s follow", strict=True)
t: 12h24
